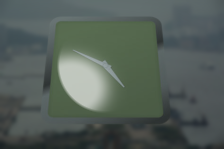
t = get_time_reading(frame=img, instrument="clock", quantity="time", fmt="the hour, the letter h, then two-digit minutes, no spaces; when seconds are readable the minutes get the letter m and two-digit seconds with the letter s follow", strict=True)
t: 4h50
